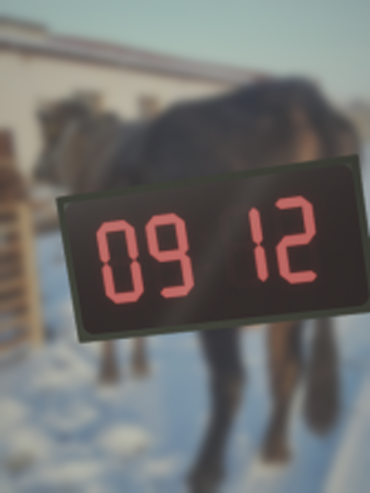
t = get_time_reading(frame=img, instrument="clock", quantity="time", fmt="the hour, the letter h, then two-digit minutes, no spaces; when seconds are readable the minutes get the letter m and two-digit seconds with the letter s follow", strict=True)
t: 9h12
